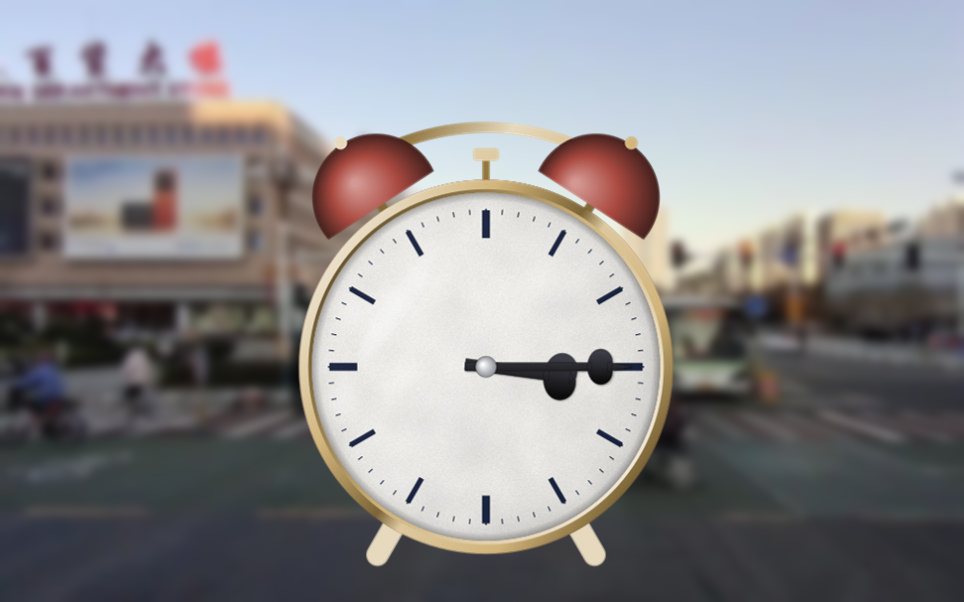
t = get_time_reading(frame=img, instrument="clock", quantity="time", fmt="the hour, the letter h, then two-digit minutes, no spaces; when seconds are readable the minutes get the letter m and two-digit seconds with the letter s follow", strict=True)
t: 3h15
